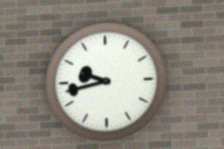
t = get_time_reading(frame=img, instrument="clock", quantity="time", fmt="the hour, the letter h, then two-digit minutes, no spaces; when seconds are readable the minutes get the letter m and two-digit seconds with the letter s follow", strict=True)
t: 9h43
